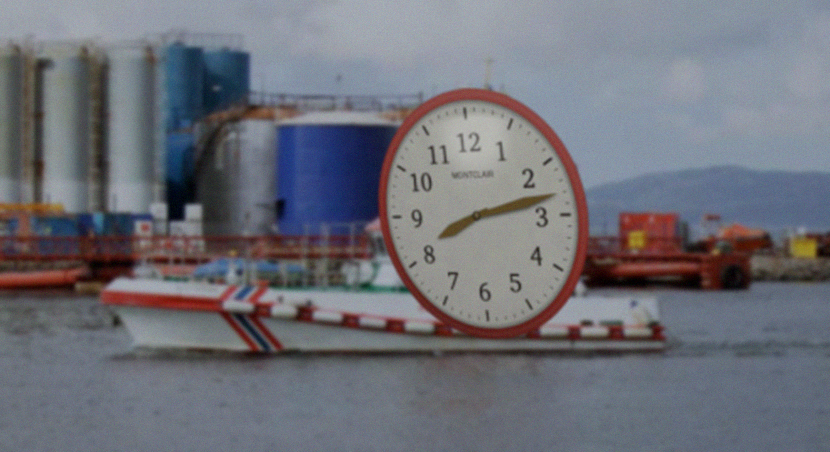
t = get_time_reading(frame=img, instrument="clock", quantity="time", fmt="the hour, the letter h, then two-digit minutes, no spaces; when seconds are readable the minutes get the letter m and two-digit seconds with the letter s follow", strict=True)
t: 8h13
